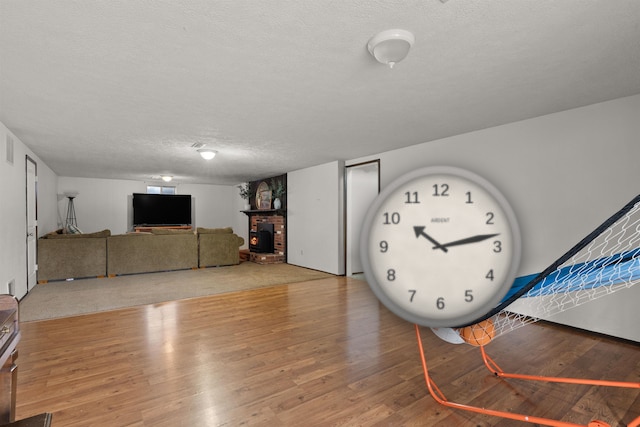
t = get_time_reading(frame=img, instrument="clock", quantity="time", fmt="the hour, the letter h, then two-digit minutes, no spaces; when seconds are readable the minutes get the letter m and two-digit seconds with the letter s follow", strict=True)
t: 10h13
